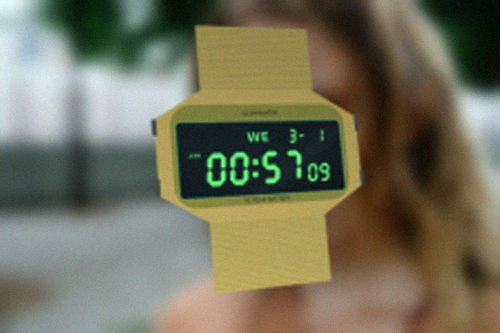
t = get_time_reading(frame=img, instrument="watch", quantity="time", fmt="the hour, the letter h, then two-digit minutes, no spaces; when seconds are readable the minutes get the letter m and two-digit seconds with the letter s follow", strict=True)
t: 0h57m09s
